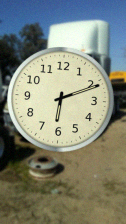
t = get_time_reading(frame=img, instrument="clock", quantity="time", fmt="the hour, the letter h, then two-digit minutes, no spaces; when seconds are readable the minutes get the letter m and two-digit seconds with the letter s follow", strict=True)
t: 6h11
